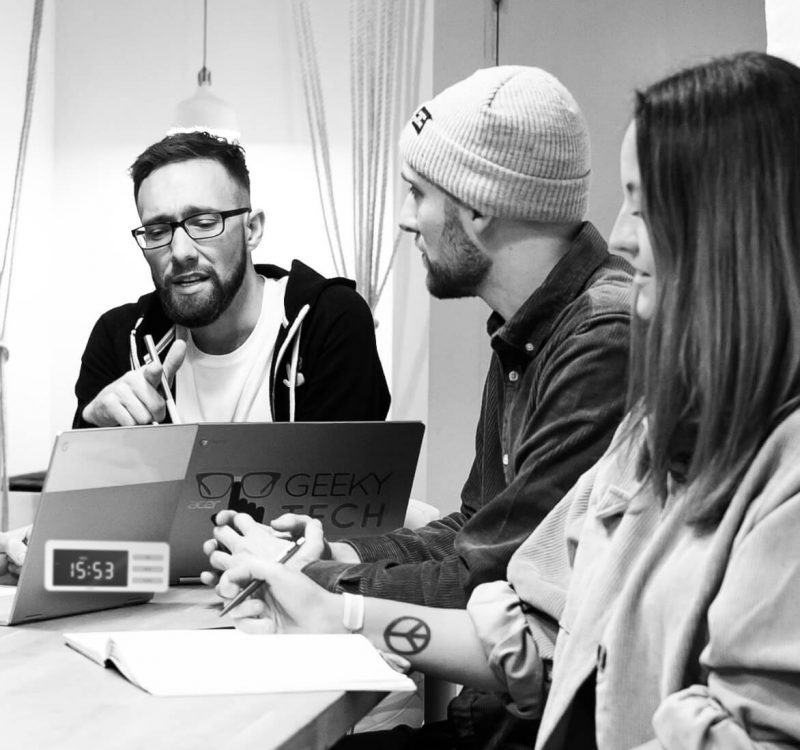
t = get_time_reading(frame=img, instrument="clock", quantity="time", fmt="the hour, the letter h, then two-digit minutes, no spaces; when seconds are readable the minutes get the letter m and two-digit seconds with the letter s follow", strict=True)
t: 15h53
